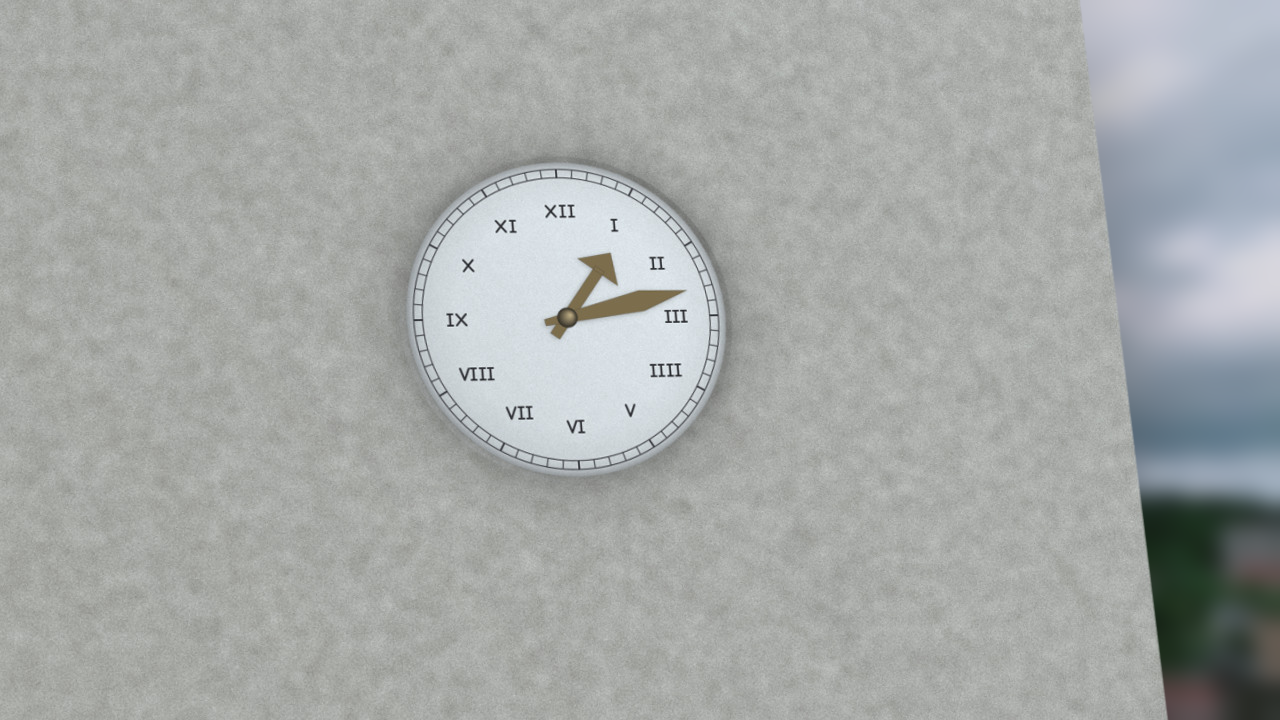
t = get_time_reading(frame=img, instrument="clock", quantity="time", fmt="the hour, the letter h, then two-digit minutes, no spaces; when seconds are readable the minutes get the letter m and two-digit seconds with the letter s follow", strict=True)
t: 1h13
